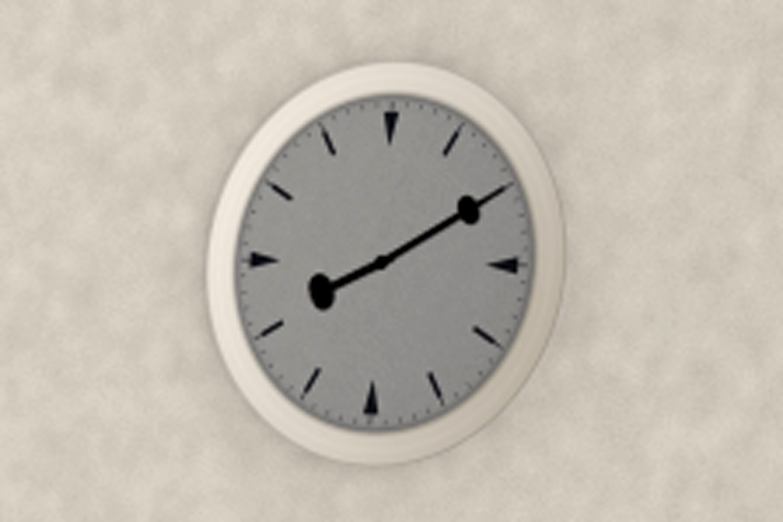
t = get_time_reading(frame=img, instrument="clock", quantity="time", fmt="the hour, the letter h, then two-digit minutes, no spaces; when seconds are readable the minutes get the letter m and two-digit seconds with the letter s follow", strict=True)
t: 8h10
